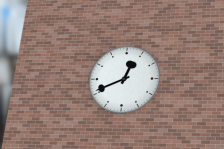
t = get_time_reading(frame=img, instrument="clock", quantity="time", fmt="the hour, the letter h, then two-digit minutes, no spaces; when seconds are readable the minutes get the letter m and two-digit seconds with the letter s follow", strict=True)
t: 12h41
